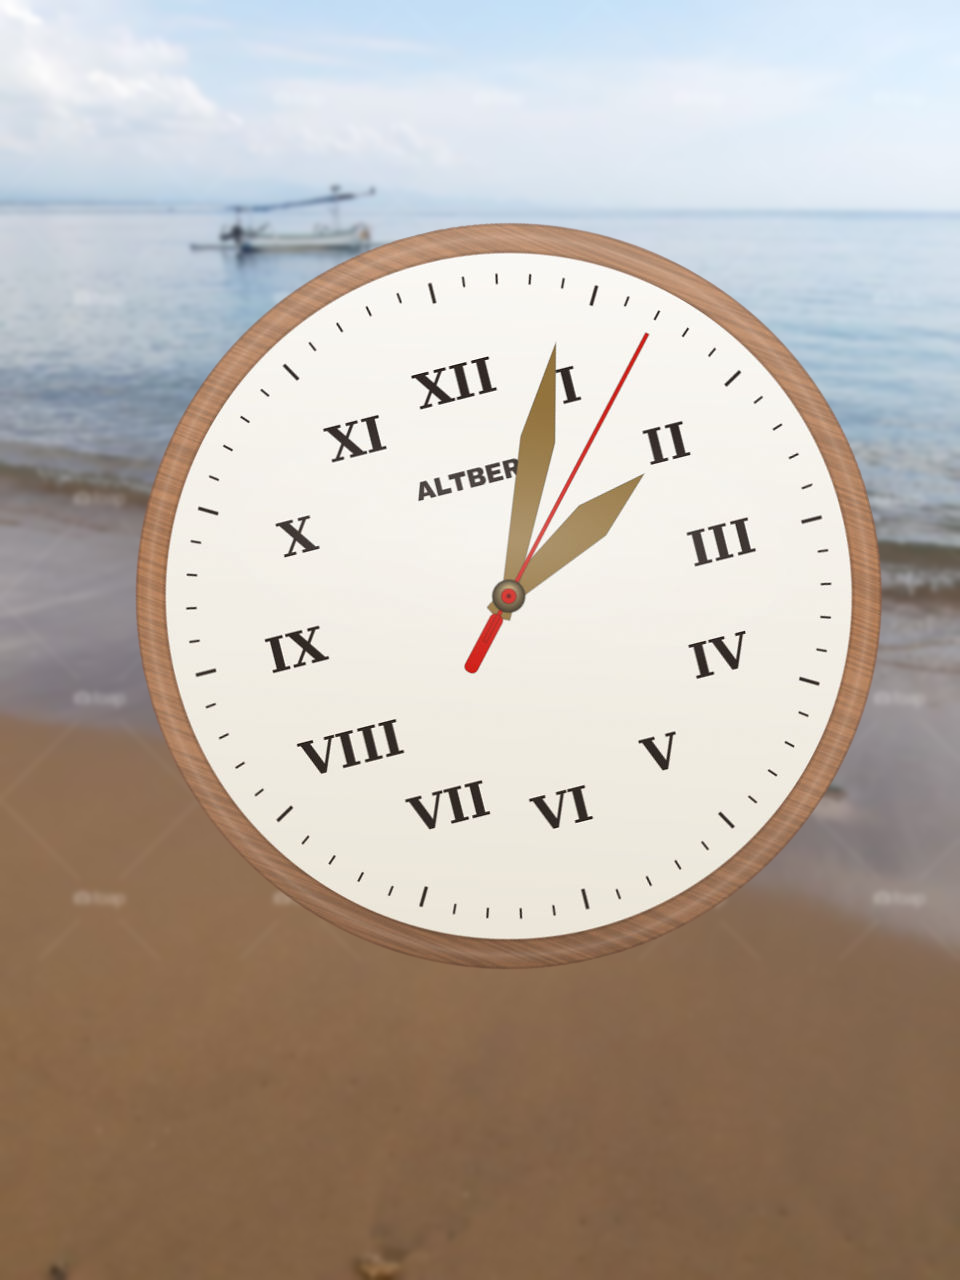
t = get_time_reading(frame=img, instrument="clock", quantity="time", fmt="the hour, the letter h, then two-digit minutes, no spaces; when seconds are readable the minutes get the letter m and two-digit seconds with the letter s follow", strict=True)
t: 2h04m07s
